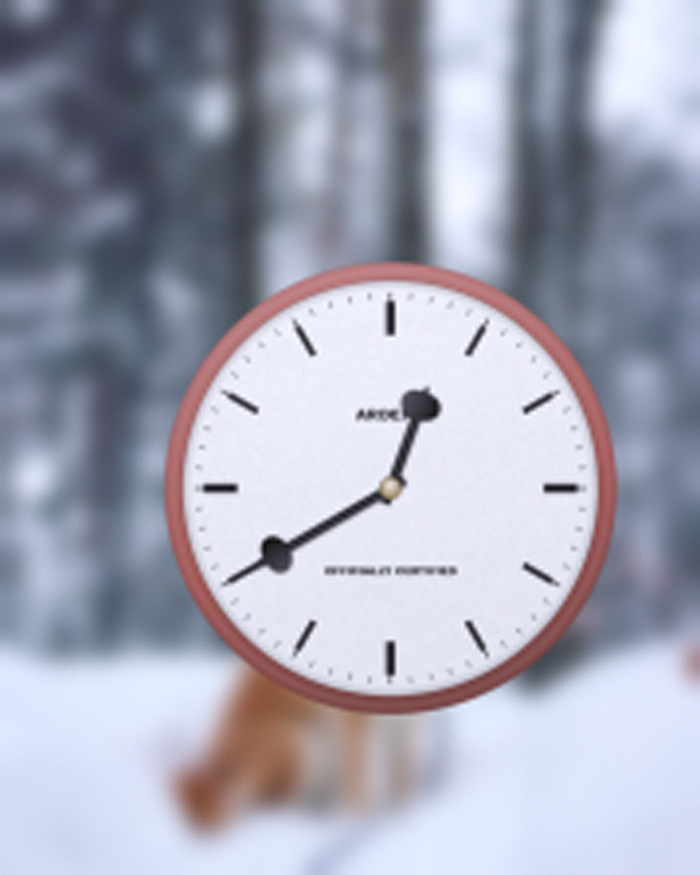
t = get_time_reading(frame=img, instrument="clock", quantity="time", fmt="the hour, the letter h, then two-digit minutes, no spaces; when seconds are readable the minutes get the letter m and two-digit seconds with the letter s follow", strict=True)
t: 12h40
